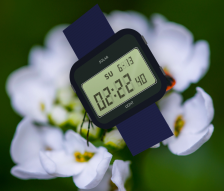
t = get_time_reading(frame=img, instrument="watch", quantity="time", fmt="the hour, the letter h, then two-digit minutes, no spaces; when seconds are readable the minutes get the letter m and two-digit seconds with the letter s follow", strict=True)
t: 2h22m40s
